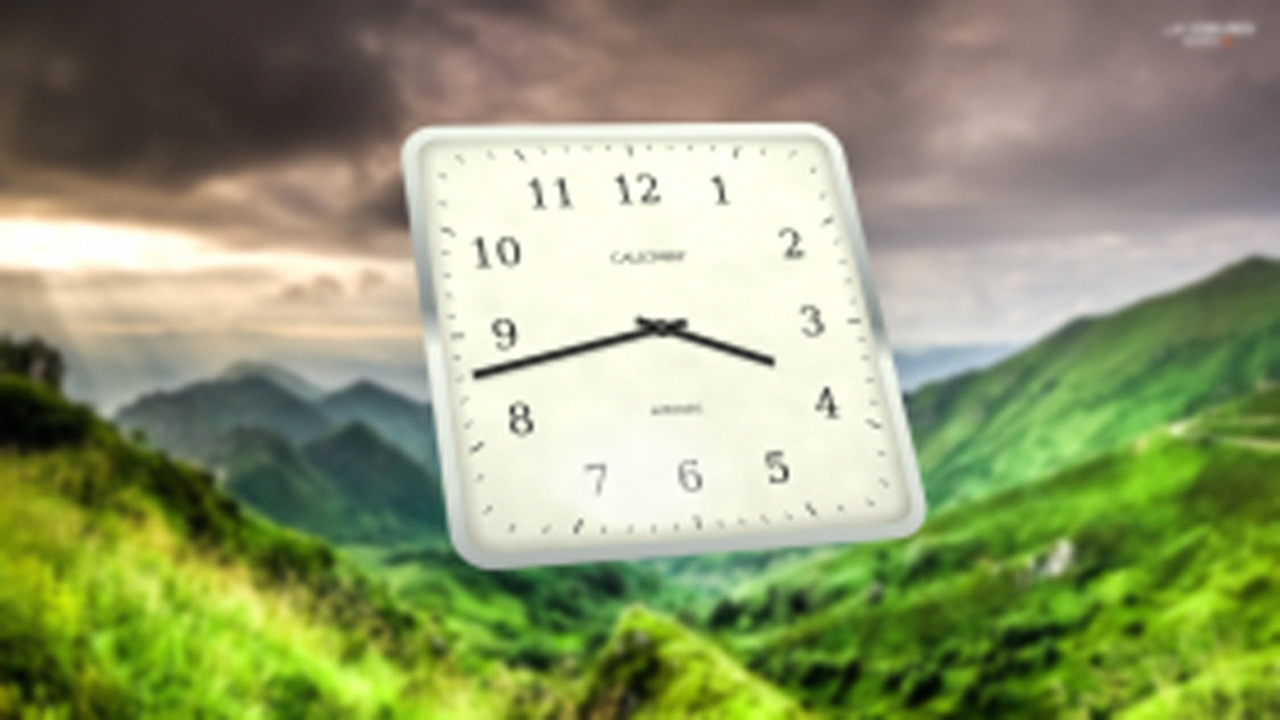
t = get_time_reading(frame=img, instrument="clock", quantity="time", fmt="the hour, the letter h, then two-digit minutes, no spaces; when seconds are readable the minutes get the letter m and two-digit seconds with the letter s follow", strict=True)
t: 3h43
